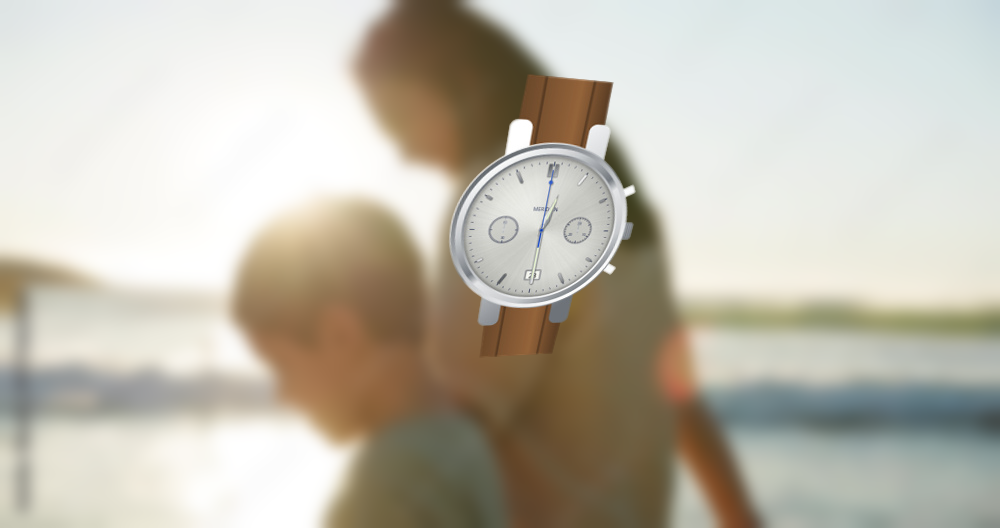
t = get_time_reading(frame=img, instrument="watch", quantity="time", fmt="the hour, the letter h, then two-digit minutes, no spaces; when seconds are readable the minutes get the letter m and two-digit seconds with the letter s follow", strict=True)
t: 12h30
